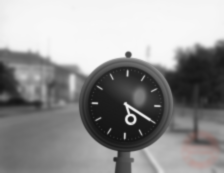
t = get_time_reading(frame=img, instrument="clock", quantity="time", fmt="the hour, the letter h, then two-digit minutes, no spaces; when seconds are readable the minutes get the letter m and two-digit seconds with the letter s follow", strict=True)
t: 5h20
